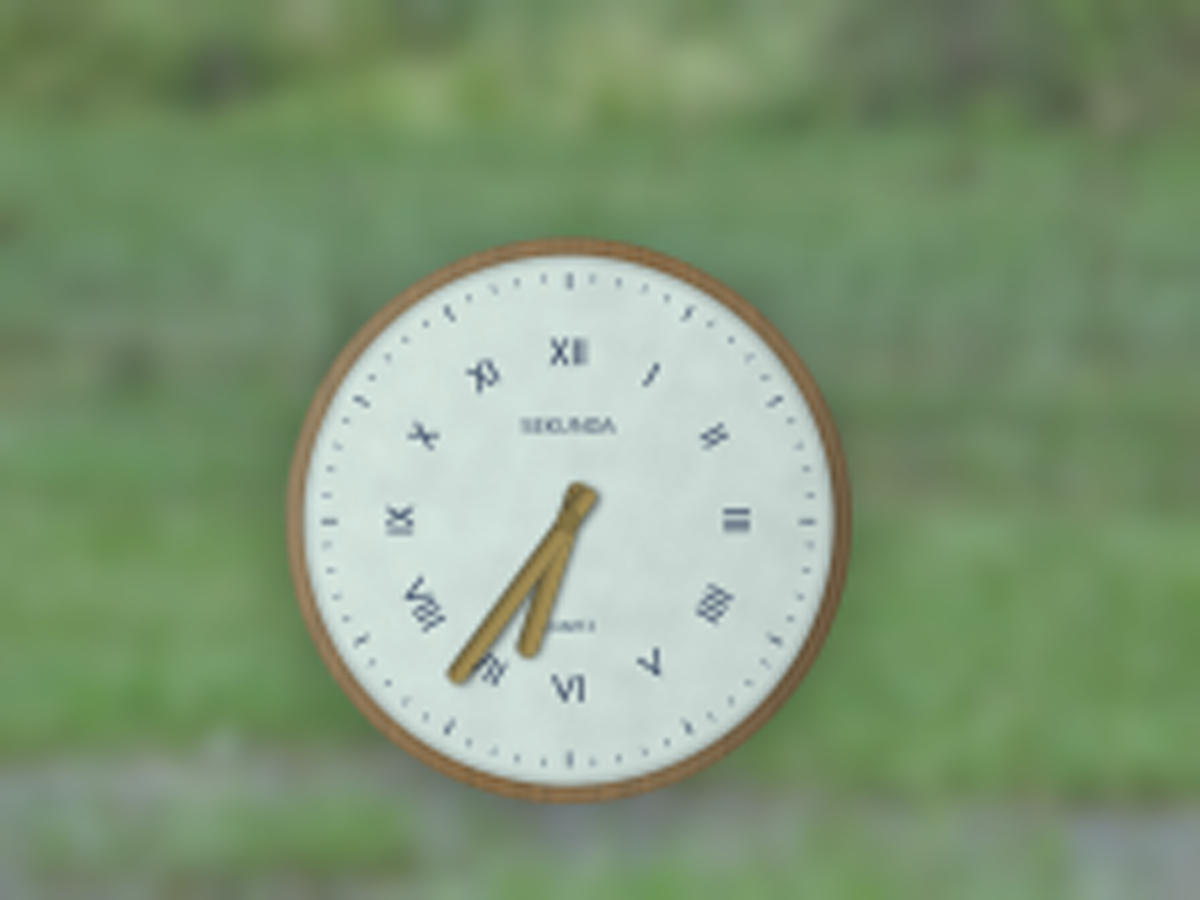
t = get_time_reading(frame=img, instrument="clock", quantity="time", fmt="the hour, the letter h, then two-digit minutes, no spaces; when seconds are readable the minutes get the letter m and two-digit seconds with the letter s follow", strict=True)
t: 6h36
